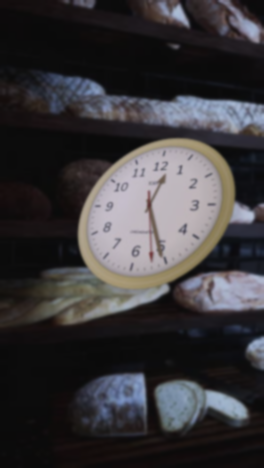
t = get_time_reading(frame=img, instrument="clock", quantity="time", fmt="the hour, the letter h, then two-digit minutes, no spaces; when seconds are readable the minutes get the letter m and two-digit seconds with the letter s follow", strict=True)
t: 12h25m27s
